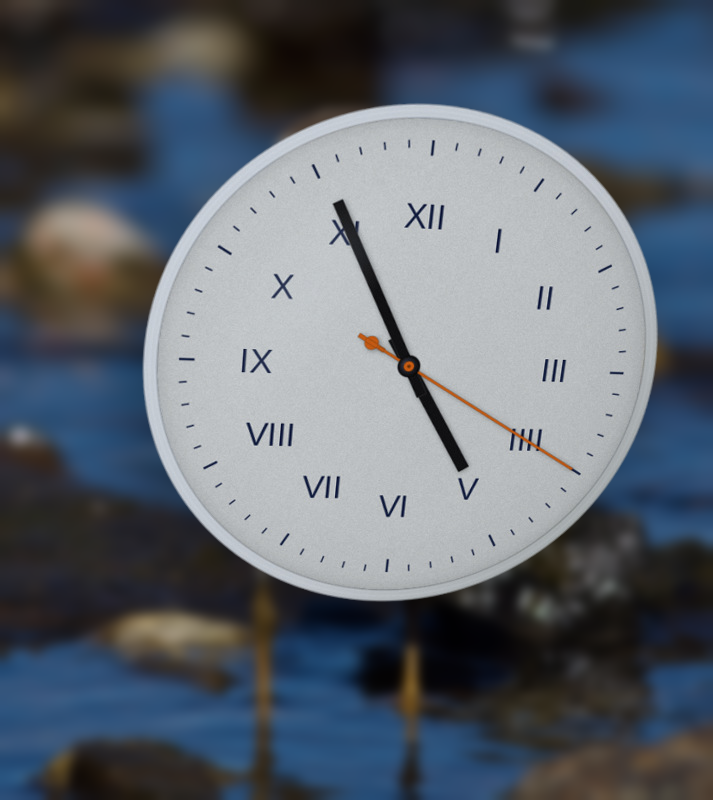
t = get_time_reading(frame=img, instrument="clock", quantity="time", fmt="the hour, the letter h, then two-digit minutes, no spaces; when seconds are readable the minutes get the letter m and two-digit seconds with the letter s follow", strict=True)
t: 4h55m20s
